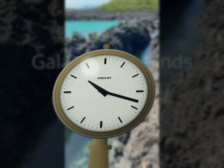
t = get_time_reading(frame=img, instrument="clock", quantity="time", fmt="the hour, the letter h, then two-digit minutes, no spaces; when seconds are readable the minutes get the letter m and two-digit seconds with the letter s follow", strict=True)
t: 10h18
